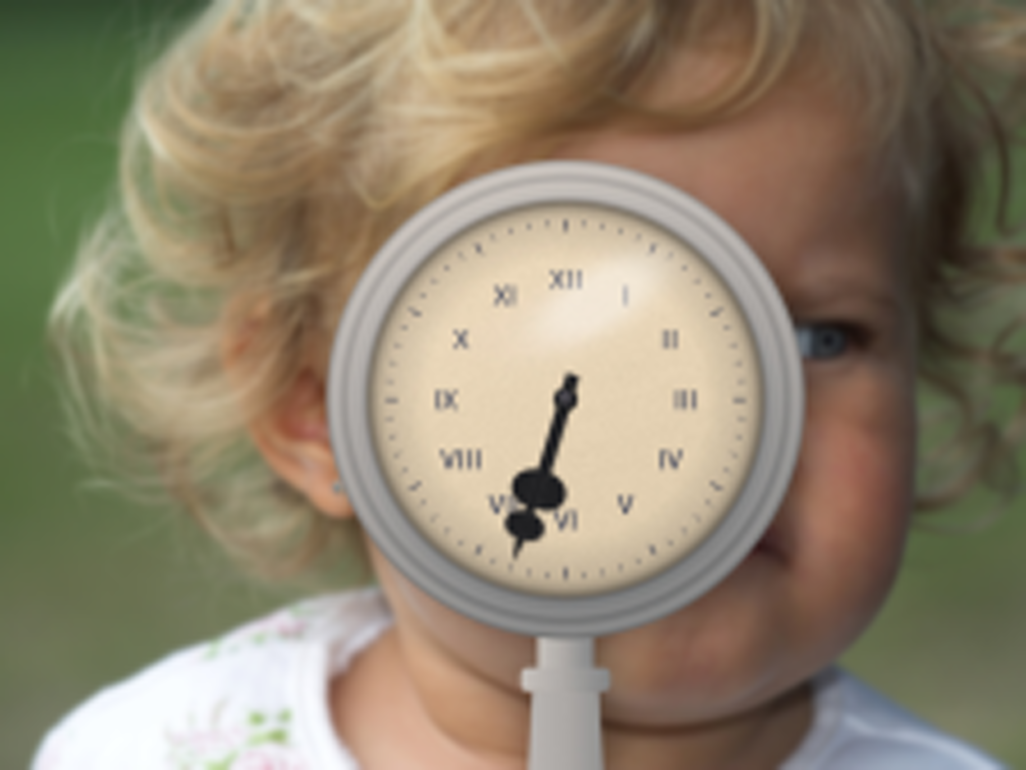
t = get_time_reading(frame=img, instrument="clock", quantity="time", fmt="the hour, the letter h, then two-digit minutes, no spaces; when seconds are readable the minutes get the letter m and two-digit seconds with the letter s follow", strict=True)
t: 6h33
